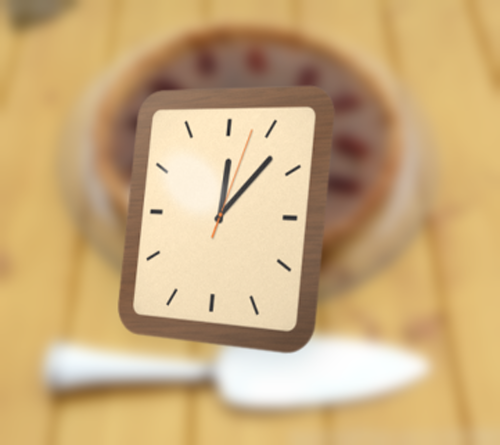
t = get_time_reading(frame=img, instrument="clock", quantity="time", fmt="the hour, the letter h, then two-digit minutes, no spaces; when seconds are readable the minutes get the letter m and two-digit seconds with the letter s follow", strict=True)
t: 12h07m03s
